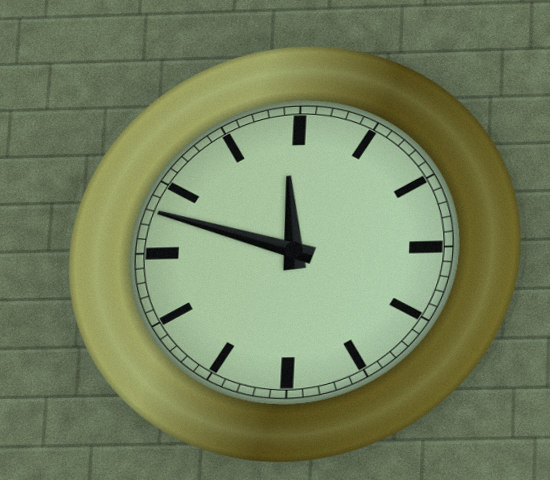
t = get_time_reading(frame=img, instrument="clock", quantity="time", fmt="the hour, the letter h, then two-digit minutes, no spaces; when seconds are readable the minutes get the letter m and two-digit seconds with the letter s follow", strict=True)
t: 11h48
